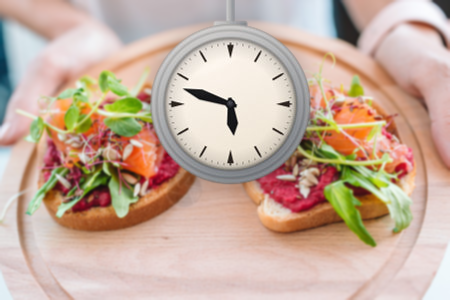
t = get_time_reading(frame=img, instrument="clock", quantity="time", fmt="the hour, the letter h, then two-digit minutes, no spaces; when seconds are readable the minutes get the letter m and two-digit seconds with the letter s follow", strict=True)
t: 5h48
